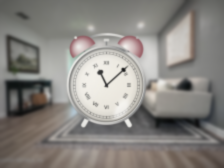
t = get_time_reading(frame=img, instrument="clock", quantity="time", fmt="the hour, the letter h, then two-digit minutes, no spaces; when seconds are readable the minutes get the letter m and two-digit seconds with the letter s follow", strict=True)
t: 11h08
